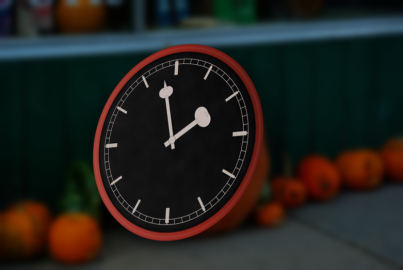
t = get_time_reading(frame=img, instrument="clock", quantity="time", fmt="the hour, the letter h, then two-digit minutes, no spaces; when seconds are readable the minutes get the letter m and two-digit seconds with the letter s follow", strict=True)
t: 1h58
